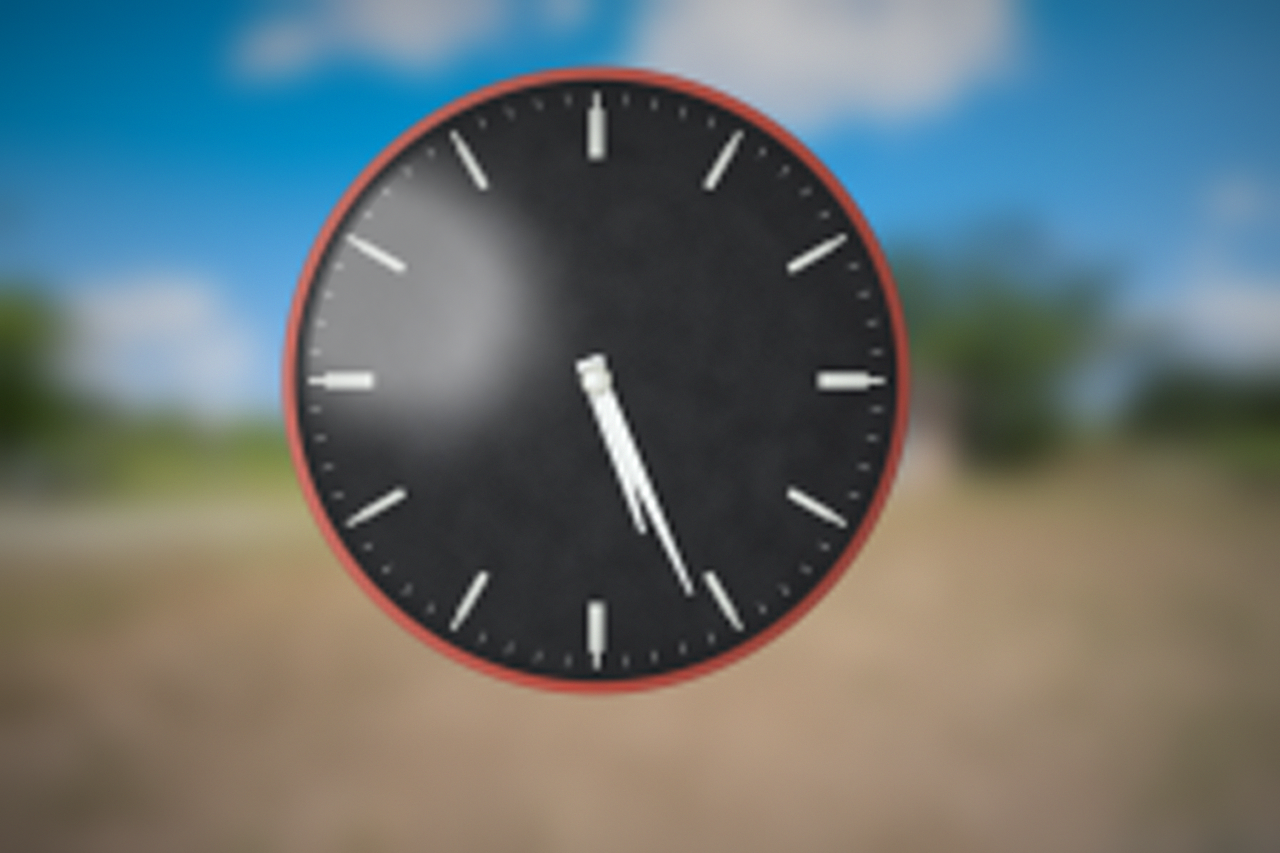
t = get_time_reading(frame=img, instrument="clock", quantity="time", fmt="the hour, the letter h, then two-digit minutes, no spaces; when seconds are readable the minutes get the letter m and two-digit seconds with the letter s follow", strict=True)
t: 5h26
